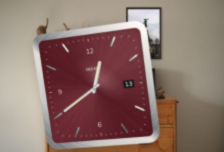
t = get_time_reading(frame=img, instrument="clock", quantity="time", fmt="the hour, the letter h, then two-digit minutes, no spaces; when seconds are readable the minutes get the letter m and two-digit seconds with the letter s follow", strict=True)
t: 12h40
